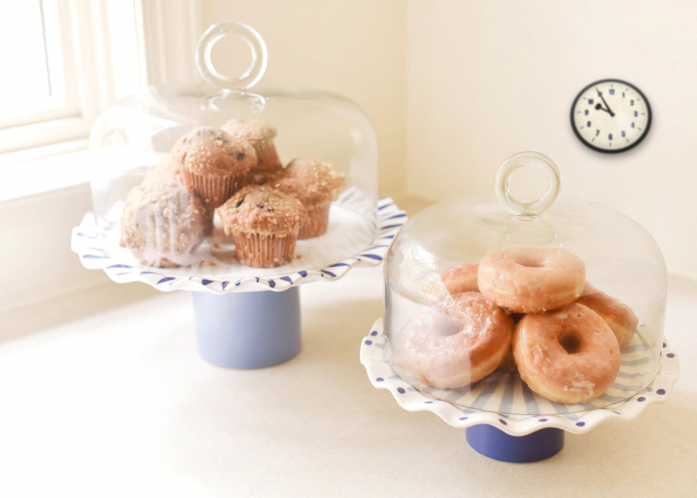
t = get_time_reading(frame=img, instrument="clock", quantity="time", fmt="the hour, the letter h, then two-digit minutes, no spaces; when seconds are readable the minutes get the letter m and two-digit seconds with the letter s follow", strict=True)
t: 9h55
